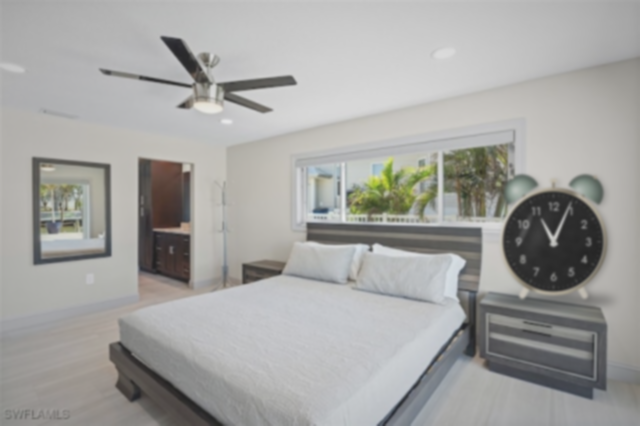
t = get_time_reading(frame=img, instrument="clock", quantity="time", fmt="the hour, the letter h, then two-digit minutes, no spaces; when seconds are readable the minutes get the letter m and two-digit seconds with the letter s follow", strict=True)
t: 11h04
